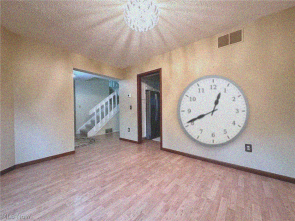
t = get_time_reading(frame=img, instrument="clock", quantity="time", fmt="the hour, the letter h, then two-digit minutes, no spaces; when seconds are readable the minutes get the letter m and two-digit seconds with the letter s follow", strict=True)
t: 12h41
